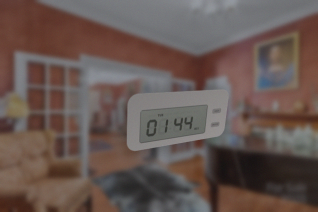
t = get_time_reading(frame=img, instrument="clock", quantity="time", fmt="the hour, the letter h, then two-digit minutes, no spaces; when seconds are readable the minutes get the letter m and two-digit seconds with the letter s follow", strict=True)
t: 1h44
